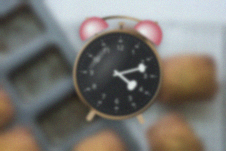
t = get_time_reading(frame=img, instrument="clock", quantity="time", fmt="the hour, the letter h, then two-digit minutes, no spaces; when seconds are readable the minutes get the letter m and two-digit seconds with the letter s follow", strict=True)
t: 4h12
